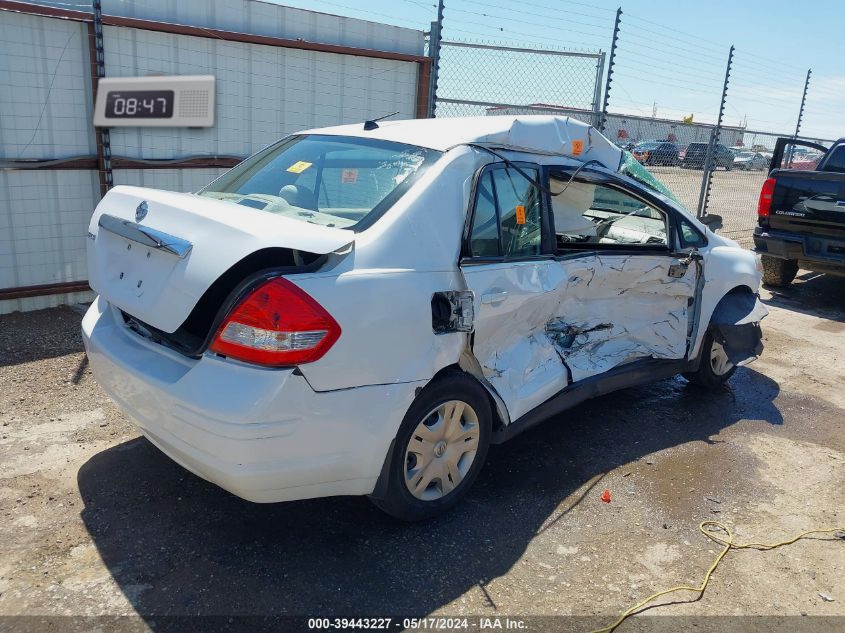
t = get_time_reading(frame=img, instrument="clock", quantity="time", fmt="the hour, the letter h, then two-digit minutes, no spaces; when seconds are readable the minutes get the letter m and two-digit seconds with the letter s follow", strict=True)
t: 8h47
